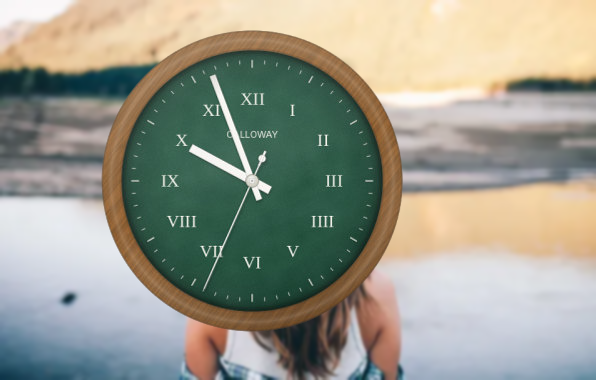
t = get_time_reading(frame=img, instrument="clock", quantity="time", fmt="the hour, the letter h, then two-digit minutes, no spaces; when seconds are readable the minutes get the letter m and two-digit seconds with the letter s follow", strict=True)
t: 9h56m34s
